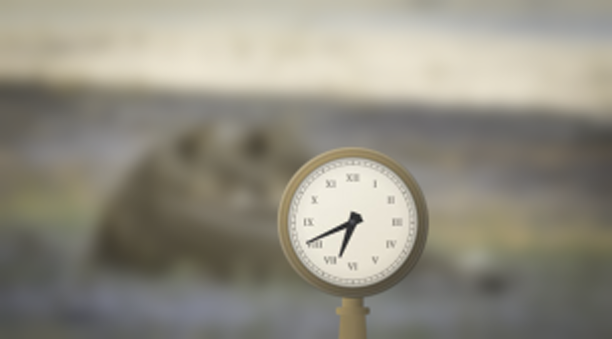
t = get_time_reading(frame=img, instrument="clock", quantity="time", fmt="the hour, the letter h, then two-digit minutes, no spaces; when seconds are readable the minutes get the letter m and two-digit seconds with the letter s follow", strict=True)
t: 6h41
